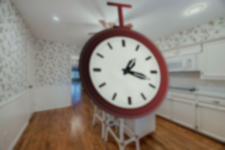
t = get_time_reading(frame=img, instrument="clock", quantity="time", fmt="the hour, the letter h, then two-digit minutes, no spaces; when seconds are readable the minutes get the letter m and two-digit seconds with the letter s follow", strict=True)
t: 1h18
